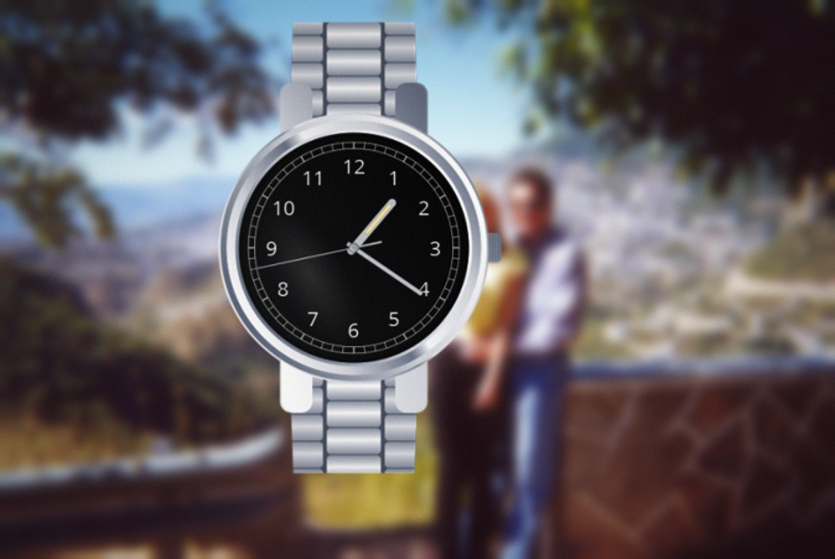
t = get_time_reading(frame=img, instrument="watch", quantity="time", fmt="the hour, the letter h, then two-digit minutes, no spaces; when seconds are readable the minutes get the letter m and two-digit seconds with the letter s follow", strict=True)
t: 1h20m43s
